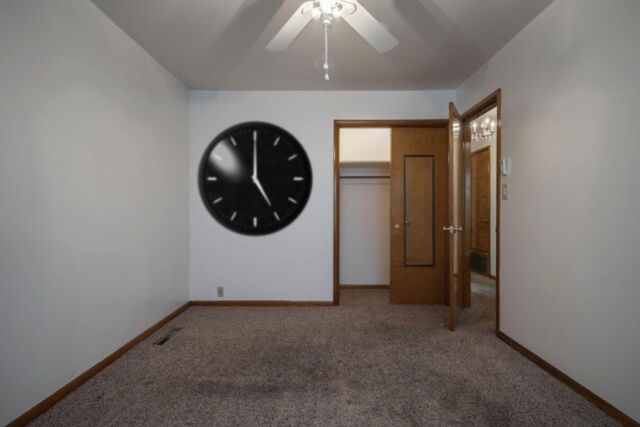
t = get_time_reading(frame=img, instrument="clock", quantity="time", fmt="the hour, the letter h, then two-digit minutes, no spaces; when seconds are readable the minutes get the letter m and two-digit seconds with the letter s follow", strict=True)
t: 5h00
